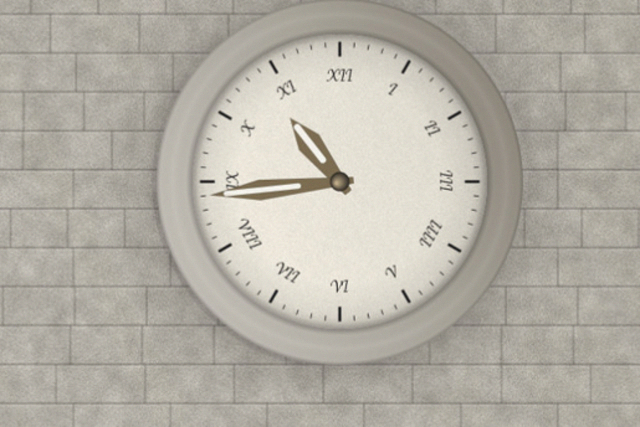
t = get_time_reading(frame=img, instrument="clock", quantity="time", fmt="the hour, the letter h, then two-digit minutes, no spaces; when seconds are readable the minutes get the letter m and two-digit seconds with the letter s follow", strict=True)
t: 10h44
